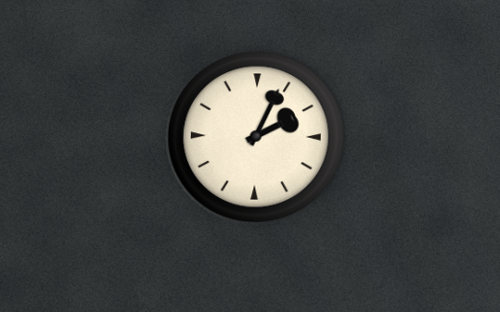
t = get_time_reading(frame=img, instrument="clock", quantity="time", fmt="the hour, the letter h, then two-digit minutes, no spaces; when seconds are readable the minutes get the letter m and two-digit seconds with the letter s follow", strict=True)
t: 2h04
